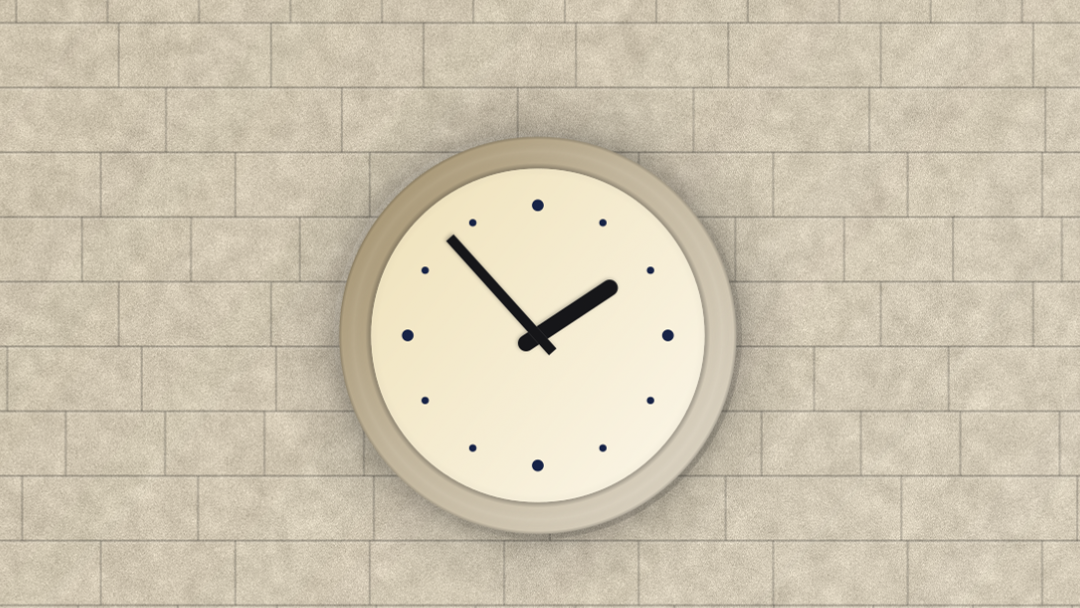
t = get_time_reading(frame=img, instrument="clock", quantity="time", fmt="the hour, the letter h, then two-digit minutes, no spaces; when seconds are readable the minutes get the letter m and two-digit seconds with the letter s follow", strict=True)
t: 1h53
